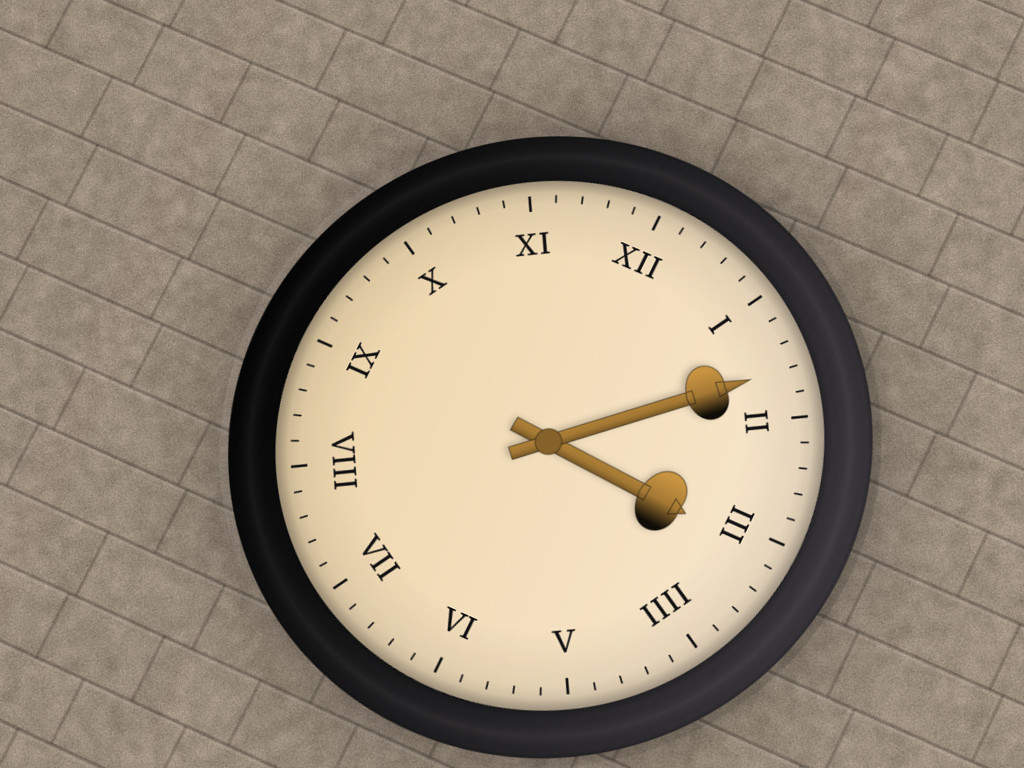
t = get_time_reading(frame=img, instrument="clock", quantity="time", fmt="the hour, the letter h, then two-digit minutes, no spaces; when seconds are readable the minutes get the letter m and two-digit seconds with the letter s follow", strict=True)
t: 3h08
